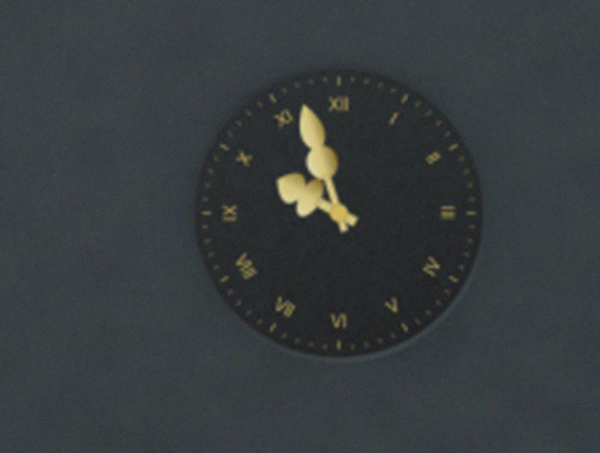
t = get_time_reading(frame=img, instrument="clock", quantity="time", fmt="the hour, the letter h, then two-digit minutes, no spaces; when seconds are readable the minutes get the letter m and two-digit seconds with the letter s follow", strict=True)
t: 9h57
